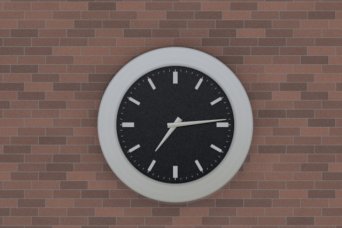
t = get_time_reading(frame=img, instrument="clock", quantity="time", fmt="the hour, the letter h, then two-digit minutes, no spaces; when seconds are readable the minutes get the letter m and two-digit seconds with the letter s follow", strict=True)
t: 7h14
